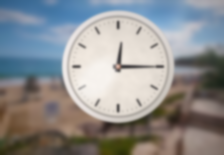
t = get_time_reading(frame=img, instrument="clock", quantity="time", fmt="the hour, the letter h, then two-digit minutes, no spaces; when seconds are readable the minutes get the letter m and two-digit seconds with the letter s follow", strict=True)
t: 12h15
